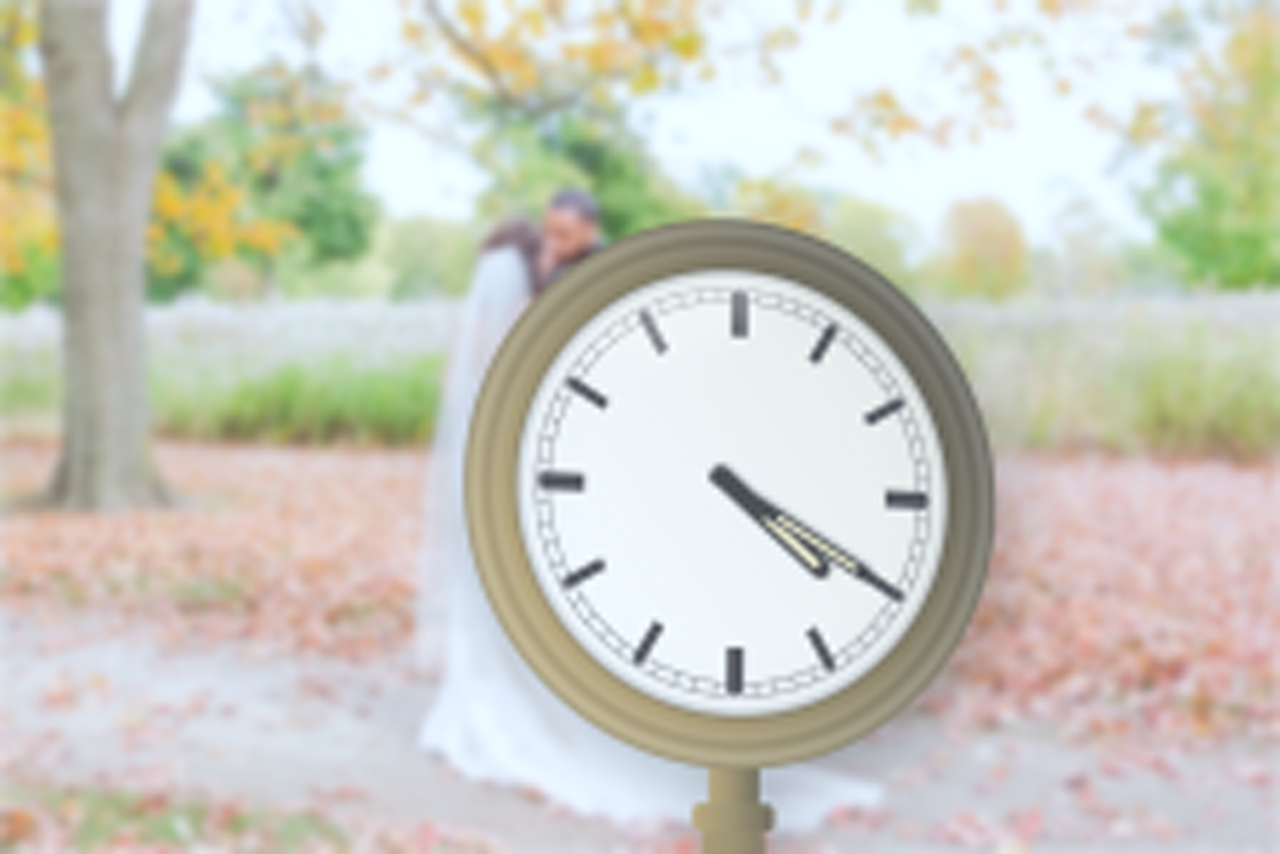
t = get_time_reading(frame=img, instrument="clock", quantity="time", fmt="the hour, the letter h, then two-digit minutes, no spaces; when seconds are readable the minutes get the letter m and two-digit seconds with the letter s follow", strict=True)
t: 4h20
